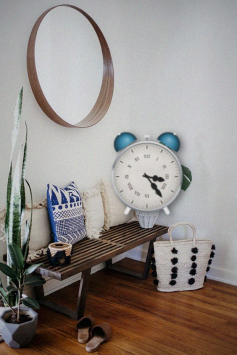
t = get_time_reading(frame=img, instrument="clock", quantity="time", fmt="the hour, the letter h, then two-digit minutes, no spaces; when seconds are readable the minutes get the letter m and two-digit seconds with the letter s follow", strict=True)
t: 3h24
